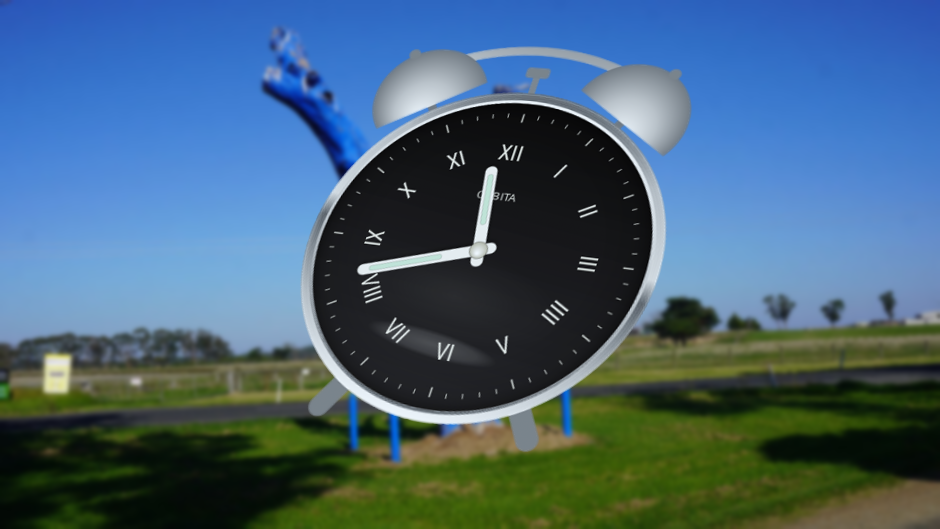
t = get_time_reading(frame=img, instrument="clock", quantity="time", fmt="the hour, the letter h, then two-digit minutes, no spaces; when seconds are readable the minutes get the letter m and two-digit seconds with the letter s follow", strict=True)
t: 11h42
